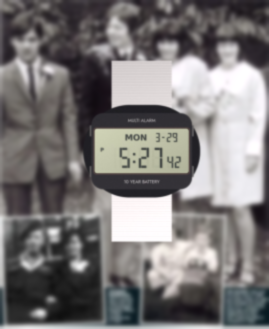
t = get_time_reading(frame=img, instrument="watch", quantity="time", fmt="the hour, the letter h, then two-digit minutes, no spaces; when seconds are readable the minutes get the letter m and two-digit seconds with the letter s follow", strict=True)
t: 5h27m42s
